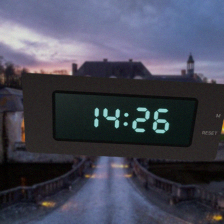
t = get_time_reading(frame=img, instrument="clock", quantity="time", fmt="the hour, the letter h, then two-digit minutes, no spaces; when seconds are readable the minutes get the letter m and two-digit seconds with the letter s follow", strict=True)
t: 14h26
